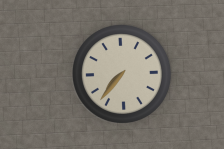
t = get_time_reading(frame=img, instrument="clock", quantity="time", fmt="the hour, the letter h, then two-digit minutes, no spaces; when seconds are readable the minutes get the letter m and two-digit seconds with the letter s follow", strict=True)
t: 7h37
